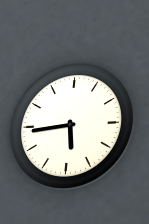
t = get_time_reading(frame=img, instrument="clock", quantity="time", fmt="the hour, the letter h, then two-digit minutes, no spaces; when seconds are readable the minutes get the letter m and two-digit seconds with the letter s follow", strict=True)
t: 5h44
